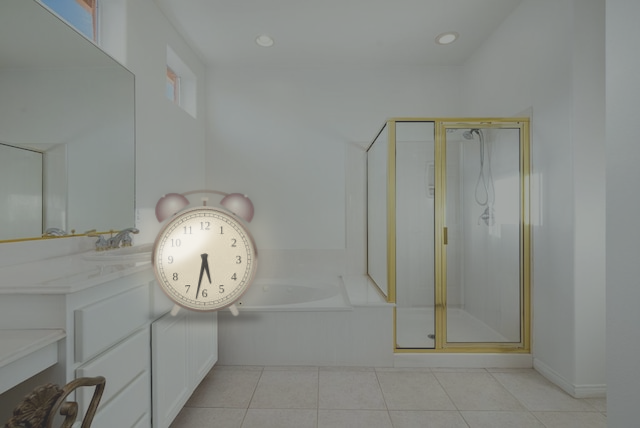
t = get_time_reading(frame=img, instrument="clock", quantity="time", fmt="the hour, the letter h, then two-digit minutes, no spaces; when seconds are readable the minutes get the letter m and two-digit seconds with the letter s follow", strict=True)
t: 5h32
